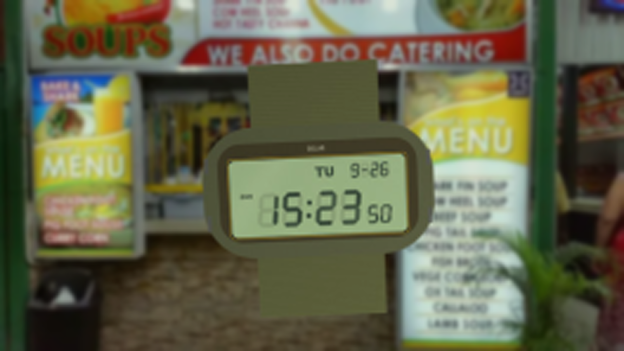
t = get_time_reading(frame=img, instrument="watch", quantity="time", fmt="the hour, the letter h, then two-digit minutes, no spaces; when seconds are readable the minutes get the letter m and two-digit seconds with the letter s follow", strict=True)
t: 15h23m50s
